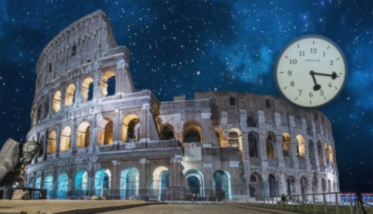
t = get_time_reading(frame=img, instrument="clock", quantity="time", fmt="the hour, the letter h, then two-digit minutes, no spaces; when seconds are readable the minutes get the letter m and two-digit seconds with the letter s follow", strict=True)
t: 5h16
